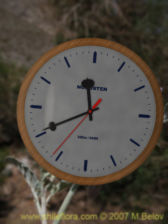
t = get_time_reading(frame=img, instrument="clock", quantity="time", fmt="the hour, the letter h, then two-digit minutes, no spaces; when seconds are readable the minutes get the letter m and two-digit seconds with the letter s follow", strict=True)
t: 11h40m36s
